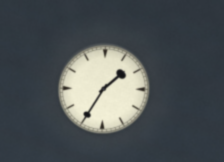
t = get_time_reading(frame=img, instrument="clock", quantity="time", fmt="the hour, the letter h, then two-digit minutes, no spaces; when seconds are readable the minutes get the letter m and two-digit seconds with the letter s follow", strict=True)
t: 1h35
